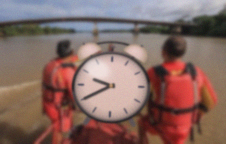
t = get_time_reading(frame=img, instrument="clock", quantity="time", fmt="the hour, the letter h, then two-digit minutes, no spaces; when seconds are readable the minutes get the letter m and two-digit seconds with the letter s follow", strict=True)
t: 9h40
